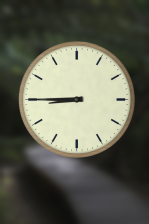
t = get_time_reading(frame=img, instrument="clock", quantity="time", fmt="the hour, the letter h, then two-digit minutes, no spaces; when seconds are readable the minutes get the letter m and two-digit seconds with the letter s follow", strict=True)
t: 8h45
